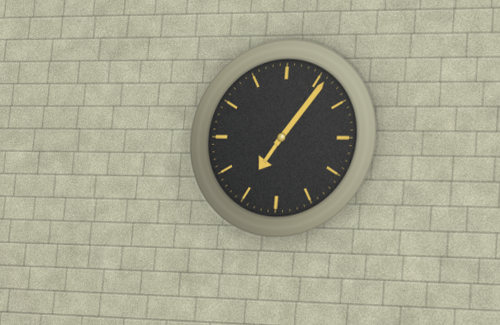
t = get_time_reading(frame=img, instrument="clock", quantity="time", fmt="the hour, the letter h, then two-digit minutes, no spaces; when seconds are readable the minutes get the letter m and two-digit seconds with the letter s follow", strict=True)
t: 7h06
